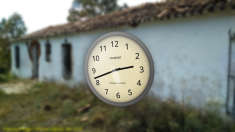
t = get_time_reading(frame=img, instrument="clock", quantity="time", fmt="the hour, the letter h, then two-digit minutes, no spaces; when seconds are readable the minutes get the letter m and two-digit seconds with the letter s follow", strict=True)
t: 2h42
